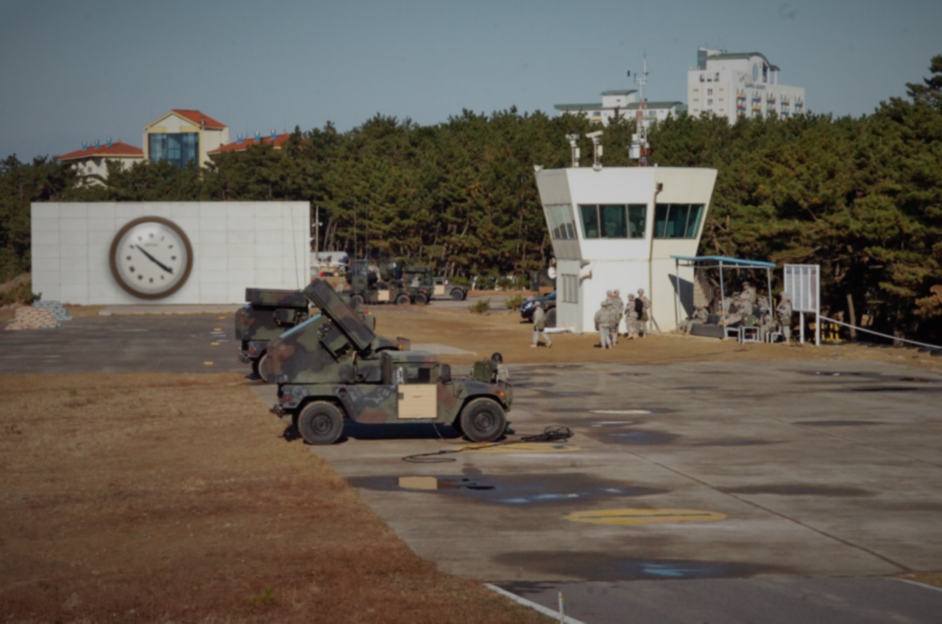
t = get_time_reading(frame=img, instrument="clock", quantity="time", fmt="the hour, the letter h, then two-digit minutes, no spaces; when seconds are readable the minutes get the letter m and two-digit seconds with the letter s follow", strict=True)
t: 10h21
